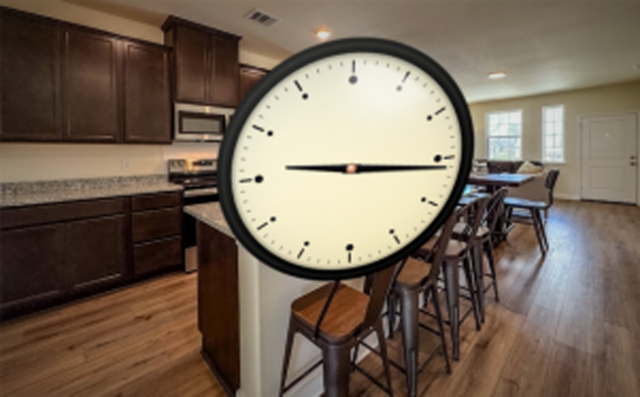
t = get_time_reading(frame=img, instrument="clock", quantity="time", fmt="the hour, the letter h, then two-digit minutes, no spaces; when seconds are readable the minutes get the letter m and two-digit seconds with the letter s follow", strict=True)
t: 9h16
